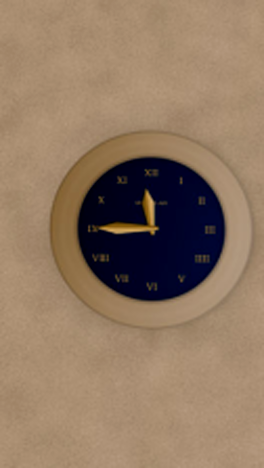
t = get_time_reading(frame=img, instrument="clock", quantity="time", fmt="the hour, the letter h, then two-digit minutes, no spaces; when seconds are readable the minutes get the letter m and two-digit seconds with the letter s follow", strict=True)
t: 11h45
